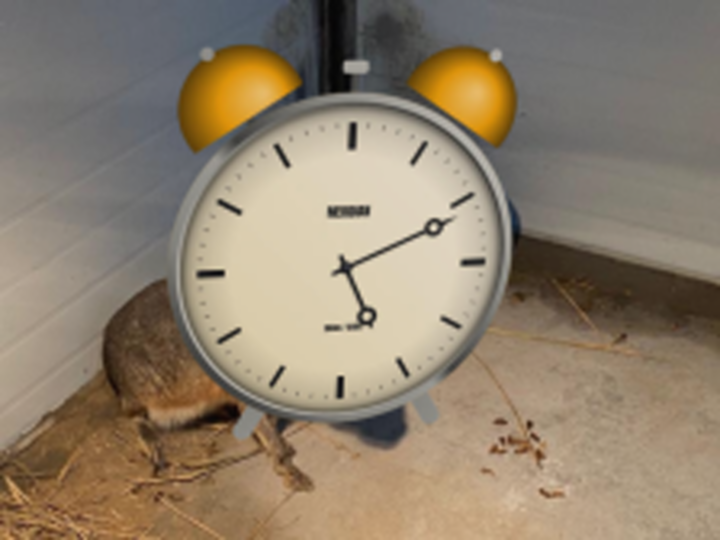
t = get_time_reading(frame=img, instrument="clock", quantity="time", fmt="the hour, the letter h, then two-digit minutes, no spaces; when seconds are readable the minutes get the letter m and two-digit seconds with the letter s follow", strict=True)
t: 5h11
